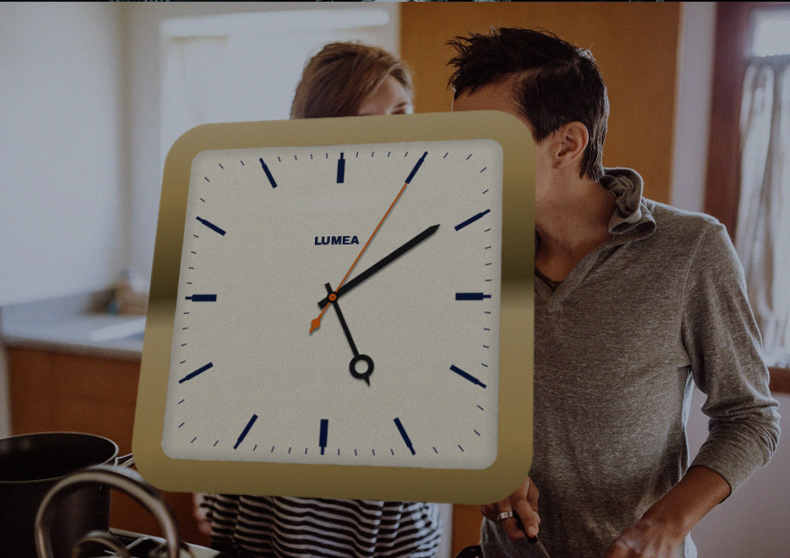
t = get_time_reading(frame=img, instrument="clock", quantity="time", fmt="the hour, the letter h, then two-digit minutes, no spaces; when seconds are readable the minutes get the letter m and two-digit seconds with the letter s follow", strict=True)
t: 5h09m05s
